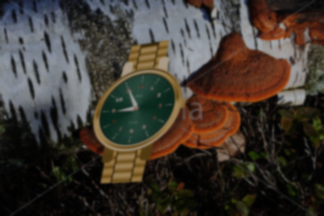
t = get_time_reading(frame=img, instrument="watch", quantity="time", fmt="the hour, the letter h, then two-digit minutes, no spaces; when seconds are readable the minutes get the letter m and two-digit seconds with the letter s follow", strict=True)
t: 8h55
